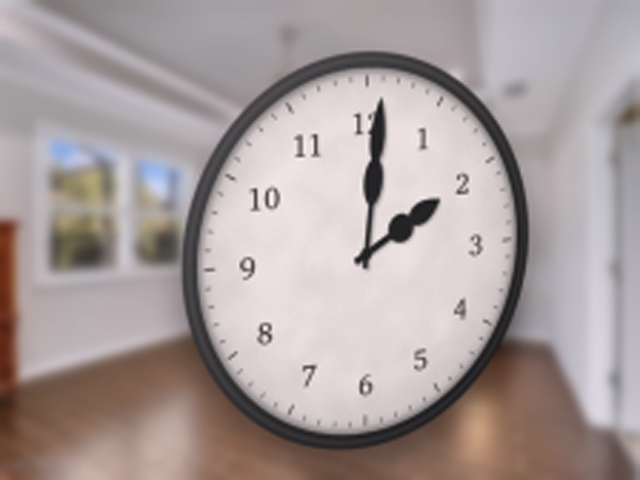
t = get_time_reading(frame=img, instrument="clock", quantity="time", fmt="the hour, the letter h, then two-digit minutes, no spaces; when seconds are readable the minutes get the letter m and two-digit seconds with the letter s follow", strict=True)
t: 2h01
